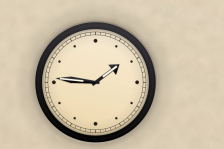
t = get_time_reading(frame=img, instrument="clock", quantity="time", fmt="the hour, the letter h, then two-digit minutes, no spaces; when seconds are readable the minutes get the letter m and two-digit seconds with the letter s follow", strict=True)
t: 1h46
